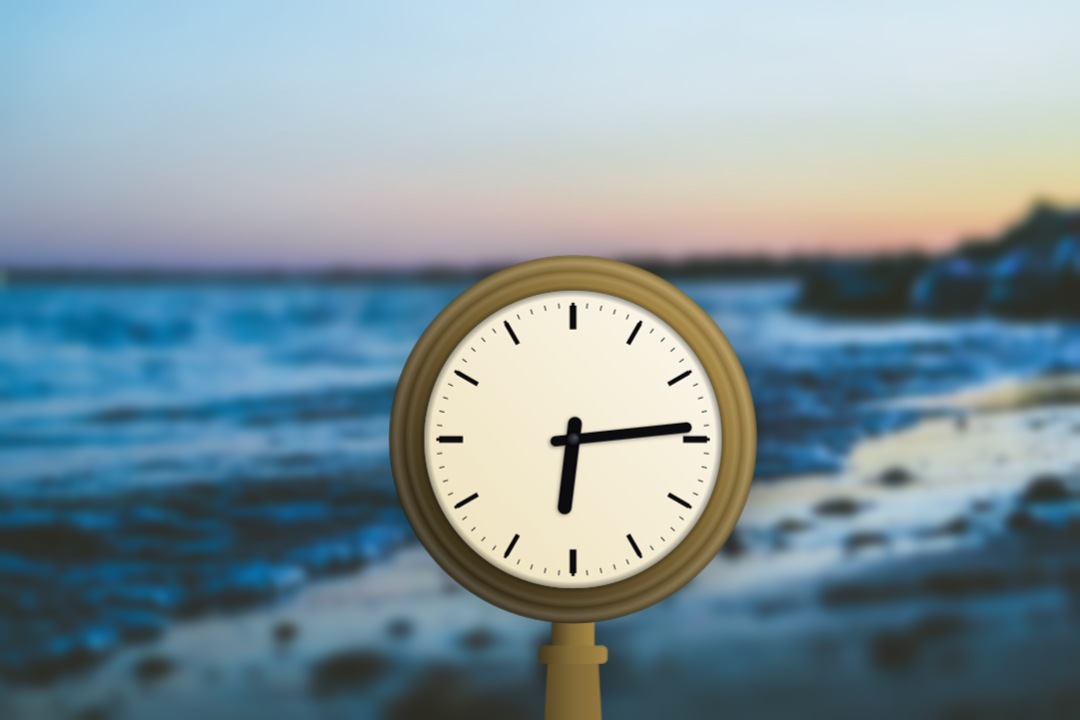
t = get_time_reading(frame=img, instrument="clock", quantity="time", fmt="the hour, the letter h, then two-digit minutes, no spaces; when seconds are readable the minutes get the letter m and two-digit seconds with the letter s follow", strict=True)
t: 6h14
